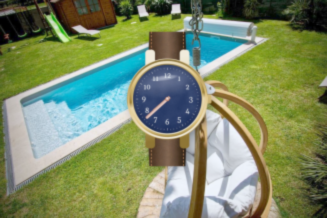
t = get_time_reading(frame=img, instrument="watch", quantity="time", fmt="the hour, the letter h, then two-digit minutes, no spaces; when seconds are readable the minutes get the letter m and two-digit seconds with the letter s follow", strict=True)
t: 7h38
